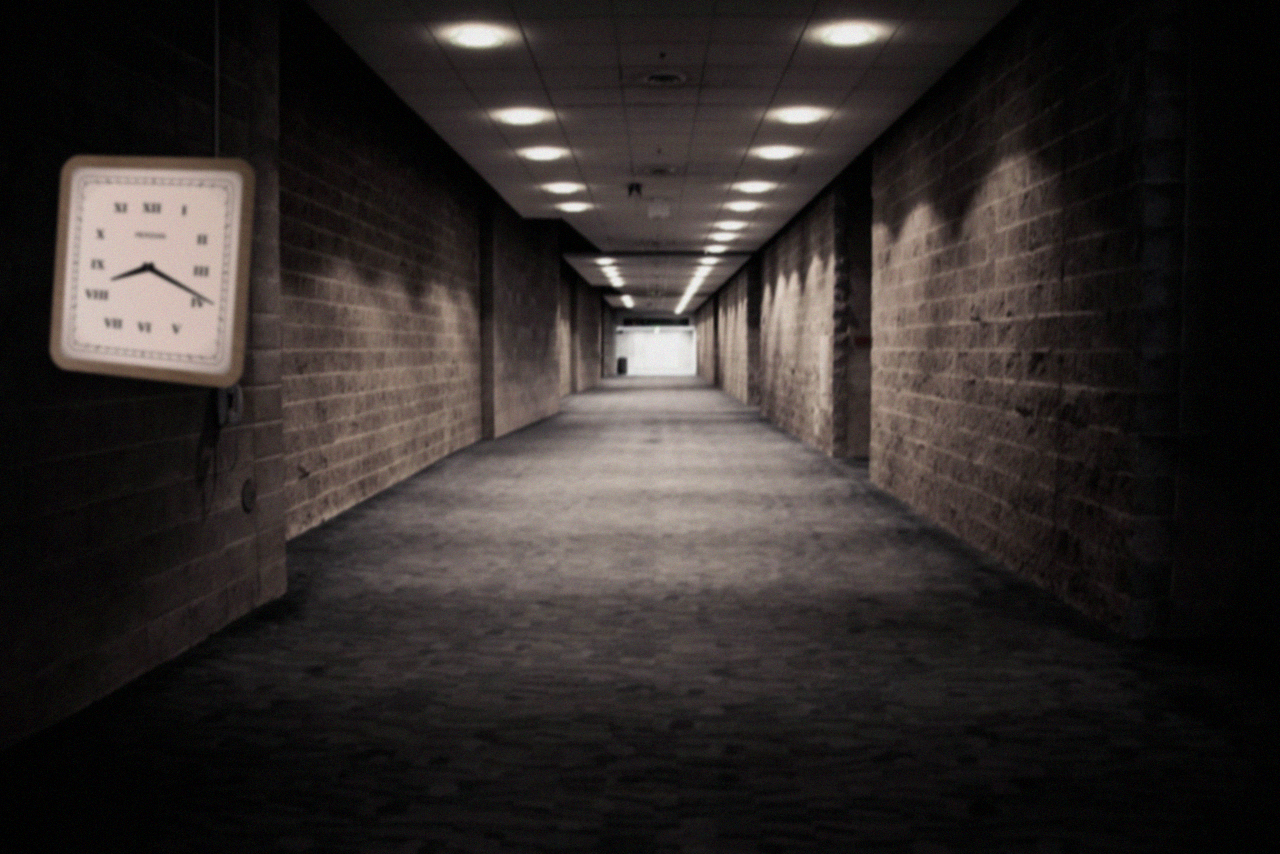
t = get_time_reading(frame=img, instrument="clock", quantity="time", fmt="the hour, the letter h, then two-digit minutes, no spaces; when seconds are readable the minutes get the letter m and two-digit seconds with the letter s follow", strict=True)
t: 8h19
